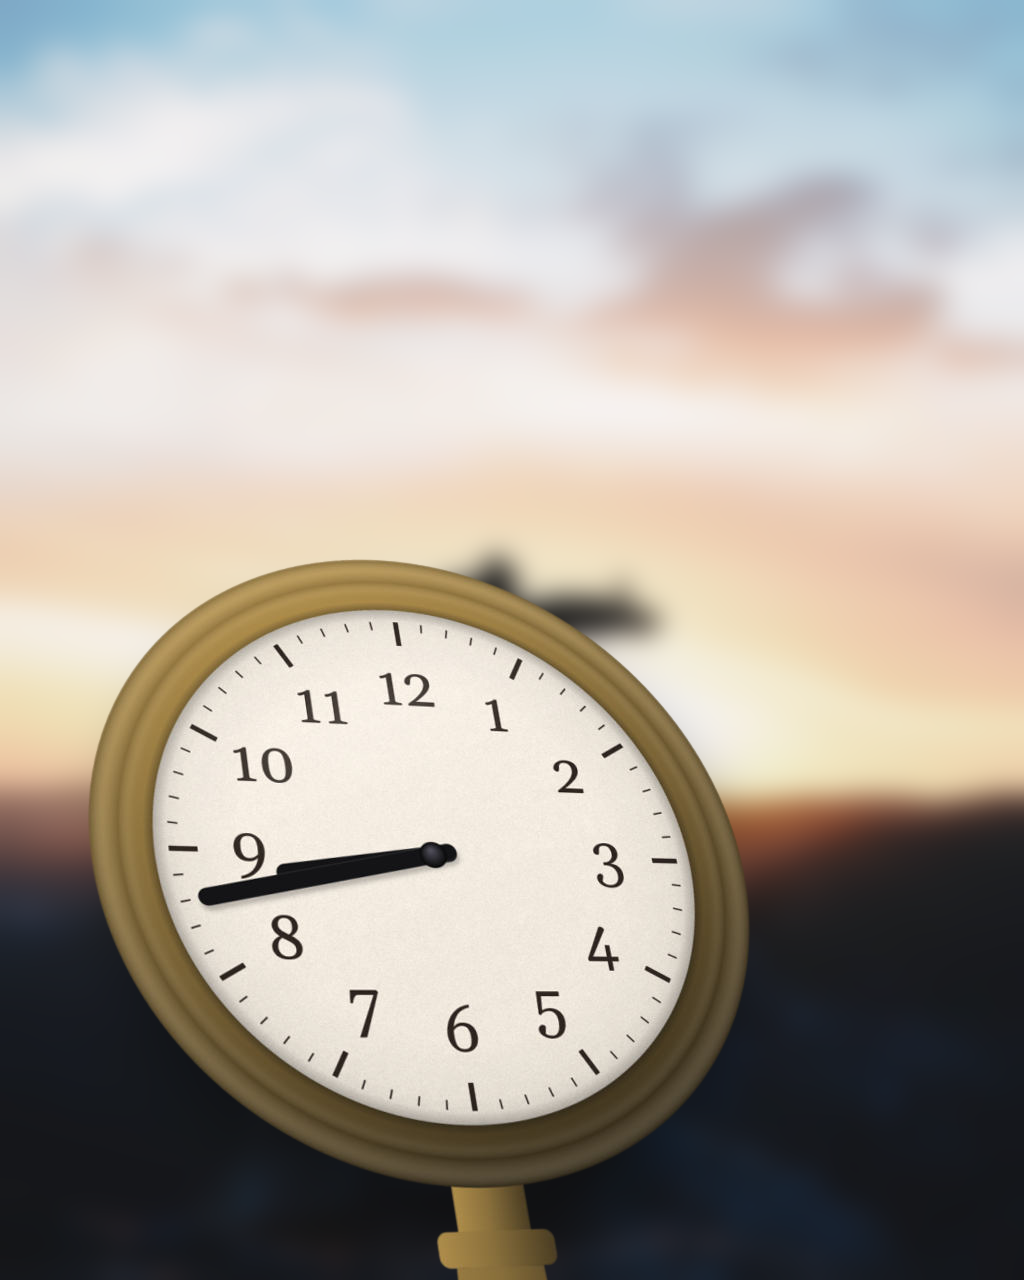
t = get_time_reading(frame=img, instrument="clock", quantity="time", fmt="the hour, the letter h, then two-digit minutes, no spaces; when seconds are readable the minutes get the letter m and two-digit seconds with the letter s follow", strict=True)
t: 8h43
